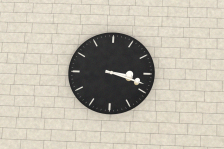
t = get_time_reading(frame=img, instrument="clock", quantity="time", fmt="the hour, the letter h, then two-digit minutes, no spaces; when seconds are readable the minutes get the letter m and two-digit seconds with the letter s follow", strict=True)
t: 3h18
